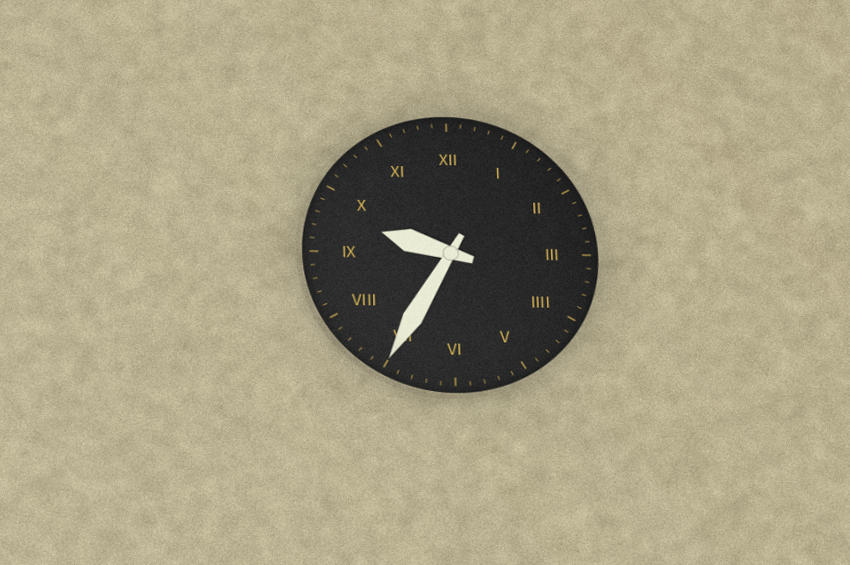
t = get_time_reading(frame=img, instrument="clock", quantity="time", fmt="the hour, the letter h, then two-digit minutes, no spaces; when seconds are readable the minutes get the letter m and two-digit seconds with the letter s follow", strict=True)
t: 9h35
